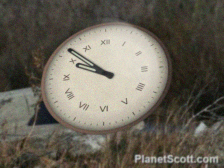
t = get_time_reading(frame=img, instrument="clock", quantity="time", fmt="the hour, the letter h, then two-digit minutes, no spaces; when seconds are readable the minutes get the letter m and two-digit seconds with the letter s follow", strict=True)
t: 9h52
